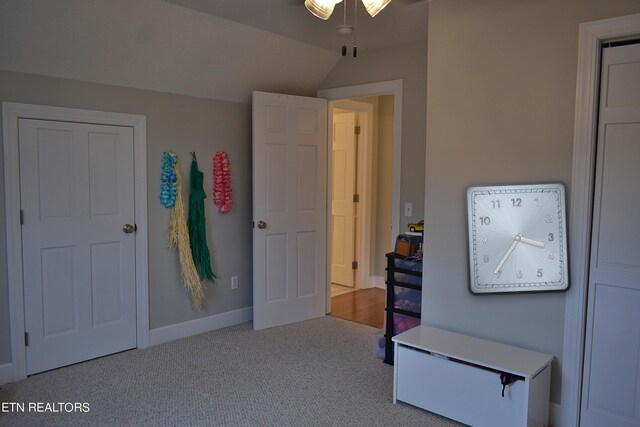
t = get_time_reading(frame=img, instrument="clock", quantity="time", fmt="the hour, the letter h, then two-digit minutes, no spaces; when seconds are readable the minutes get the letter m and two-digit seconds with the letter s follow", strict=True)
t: 3h36
